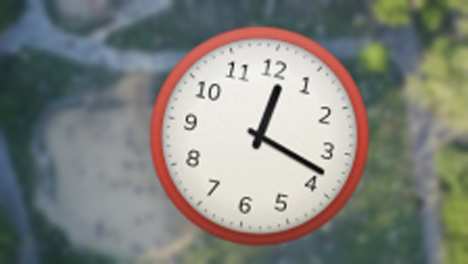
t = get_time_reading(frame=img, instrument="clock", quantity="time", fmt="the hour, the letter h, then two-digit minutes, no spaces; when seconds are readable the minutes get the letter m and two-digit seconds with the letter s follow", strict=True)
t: 12h18
